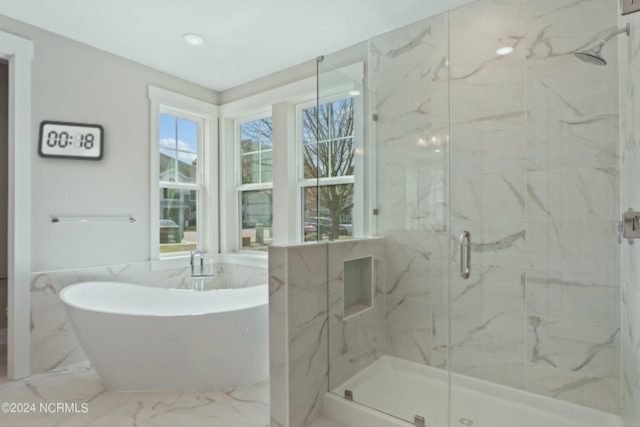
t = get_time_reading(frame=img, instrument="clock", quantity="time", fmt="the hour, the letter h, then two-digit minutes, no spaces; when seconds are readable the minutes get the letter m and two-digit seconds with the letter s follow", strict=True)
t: 0h18
